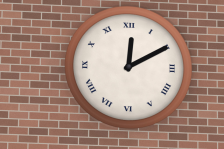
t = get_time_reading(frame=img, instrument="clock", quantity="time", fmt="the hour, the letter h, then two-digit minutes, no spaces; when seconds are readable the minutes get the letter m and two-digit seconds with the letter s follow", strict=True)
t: 12h10
